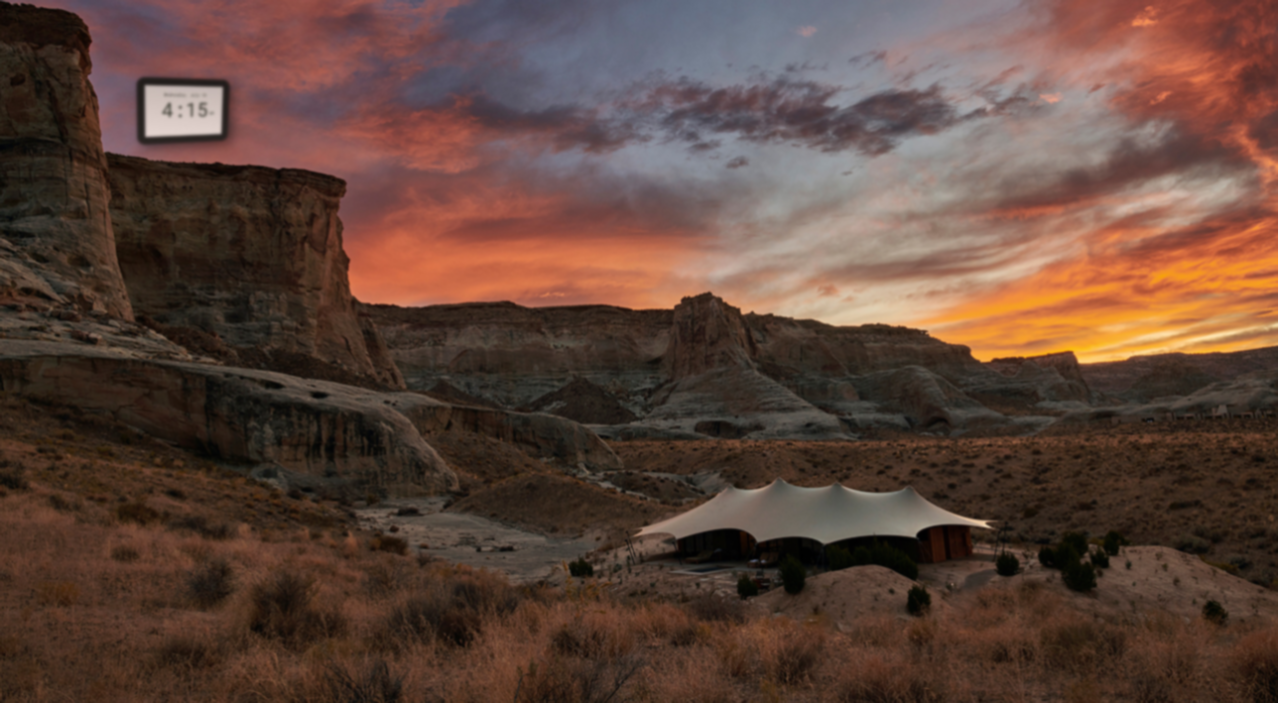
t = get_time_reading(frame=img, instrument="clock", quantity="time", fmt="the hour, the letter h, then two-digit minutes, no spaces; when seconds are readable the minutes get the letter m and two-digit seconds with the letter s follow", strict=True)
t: 4h15
